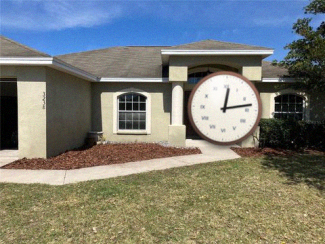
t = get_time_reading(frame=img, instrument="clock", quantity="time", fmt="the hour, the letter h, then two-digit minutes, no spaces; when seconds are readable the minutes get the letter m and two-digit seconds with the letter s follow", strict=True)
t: 12h13
